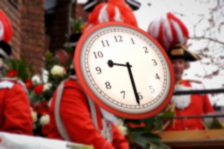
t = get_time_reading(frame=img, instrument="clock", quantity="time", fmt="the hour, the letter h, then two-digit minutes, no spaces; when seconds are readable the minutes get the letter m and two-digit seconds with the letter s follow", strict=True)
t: 9h31
